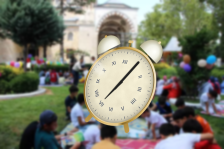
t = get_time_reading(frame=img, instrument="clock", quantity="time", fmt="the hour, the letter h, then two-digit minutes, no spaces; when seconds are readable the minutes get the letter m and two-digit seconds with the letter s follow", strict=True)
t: 7h05
